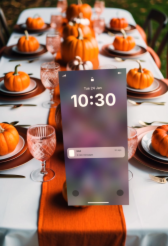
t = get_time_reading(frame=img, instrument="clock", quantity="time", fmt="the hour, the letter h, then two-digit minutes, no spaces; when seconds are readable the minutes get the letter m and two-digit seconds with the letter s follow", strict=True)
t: 10h30
